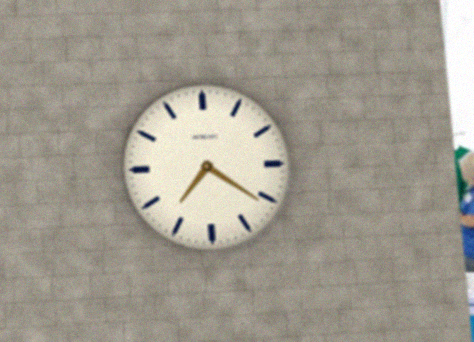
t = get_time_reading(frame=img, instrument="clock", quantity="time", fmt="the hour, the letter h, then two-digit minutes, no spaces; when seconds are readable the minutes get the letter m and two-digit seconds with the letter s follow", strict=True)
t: 7h21
